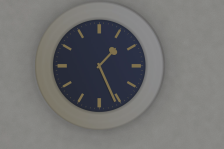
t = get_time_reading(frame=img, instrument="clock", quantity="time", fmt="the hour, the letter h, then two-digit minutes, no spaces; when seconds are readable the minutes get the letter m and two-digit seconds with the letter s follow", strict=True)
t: 1h26
